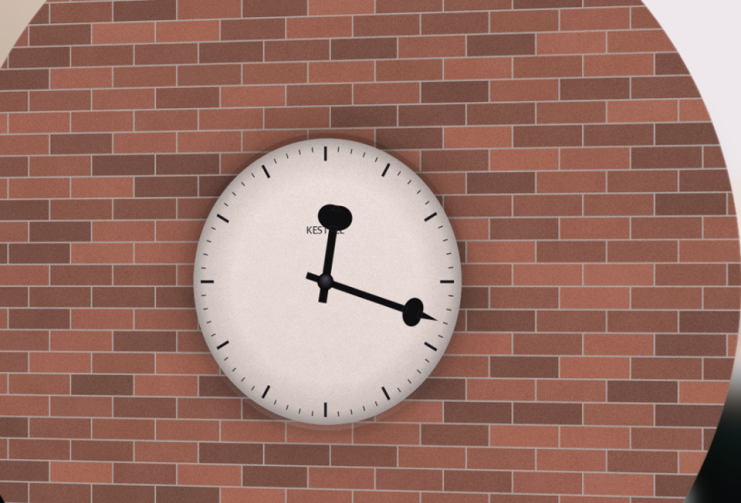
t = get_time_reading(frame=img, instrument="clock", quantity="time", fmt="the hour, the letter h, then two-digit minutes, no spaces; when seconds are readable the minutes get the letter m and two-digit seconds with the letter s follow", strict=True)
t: 12h18
